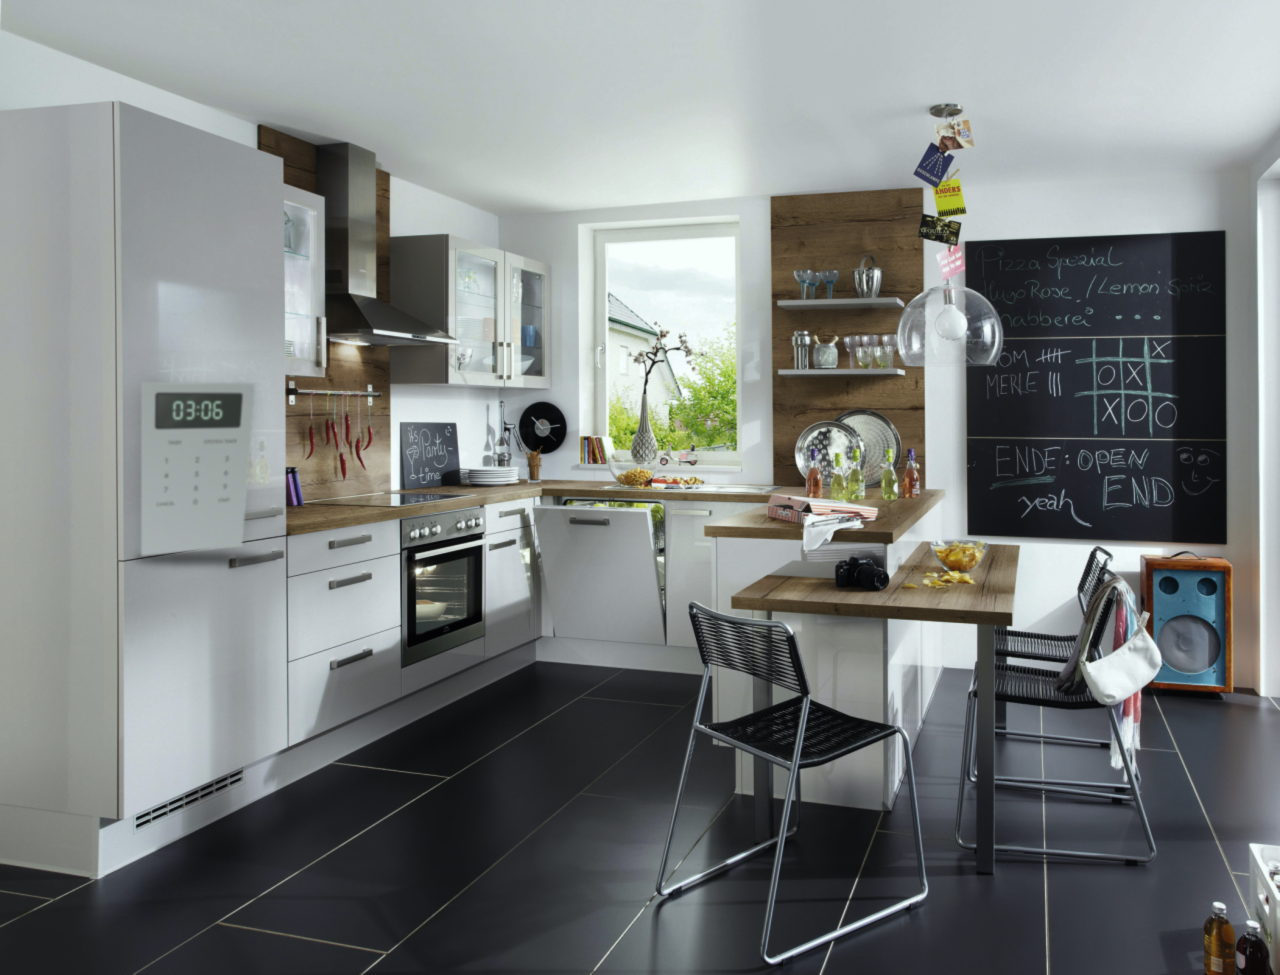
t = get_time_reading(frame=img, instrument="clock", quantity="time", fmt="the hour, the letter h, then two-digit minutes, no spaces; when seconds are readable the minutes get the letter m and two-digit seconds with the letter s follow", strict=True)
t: 3h06
